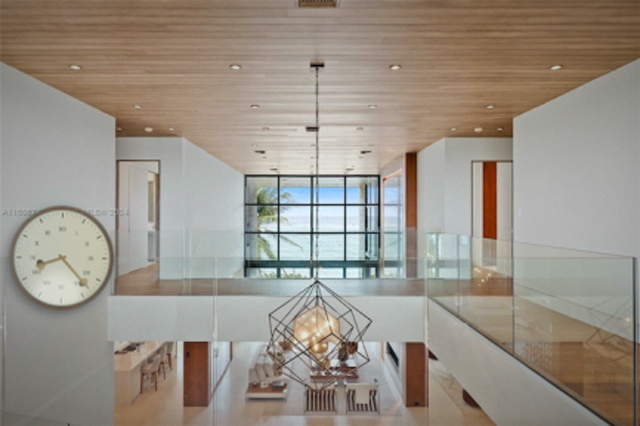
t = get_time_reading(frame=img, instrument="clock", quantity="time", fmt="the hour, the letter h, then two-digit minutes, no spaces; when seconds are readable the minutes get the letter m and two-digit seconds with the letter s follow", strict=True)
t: 8h23
